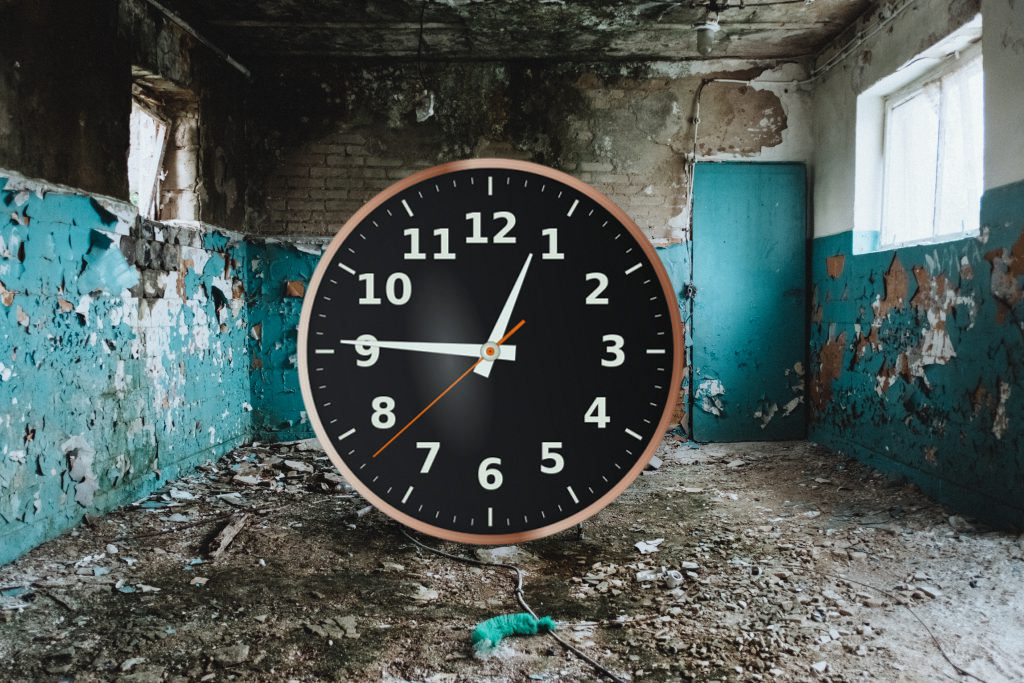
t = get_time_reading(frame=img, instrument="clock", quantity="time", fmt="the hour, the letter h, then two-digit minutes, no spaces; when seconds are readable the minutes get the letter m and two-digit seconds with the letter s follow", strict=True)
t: 12h45m38s
